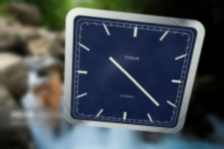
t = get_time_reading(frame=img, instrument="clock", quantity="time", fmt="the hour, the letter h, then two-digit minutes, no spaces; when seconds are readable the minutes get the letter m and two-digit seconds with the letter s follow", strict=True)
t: 10h22
